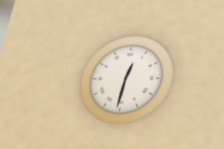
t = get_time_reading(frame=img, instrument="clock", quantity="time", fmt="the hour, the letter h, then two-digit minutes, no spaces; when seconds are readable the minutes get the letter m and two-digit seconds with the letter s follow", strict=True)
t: 12h31
